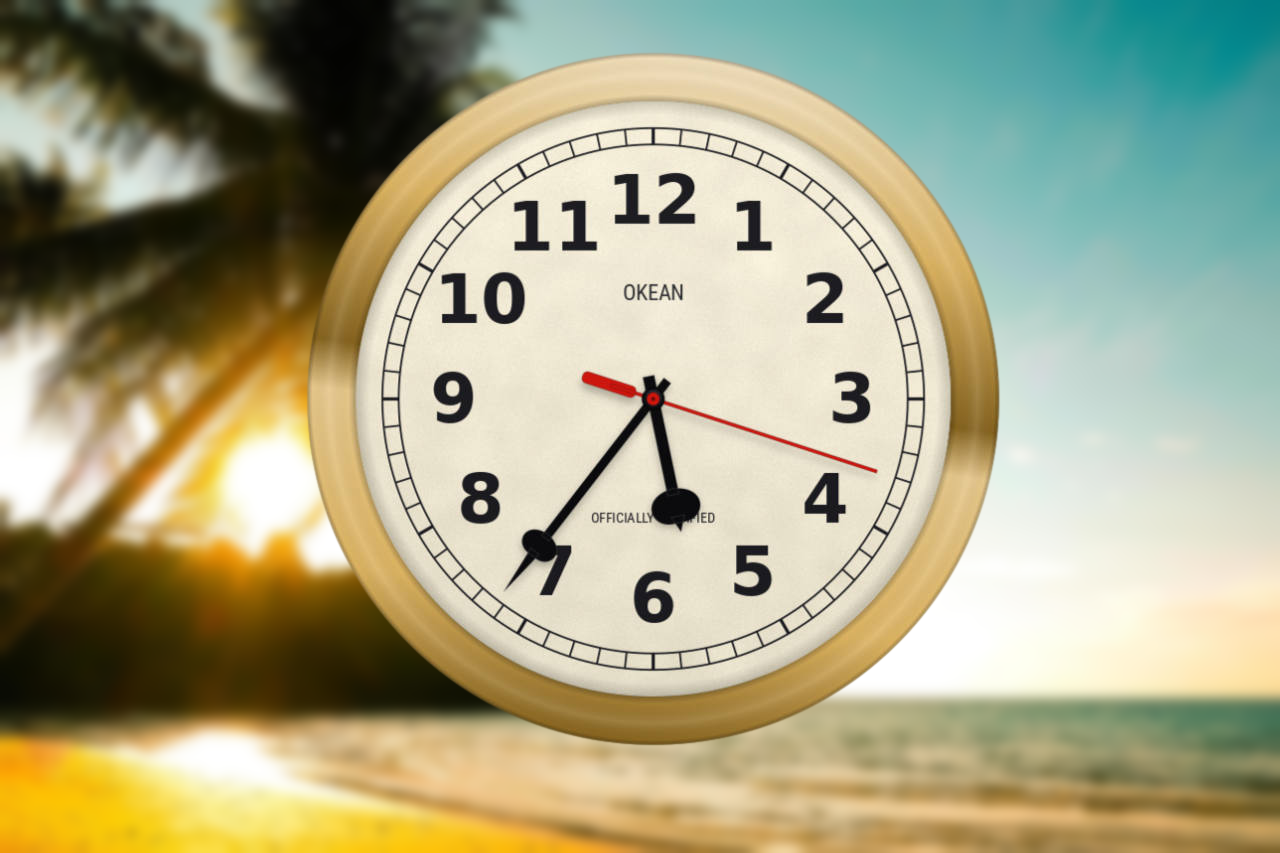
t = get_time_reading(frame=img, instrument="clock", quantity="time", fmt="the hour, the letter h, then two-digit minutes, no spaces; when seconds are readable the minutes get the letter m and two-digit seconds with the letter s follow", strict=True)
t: 5h36m18s
